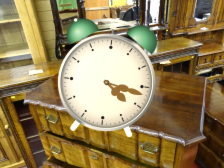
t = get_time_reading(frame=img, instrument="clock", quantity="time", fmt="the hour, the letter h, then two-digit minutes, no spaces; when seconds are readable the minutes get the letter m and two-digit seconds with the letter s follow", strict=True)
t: 4h17
